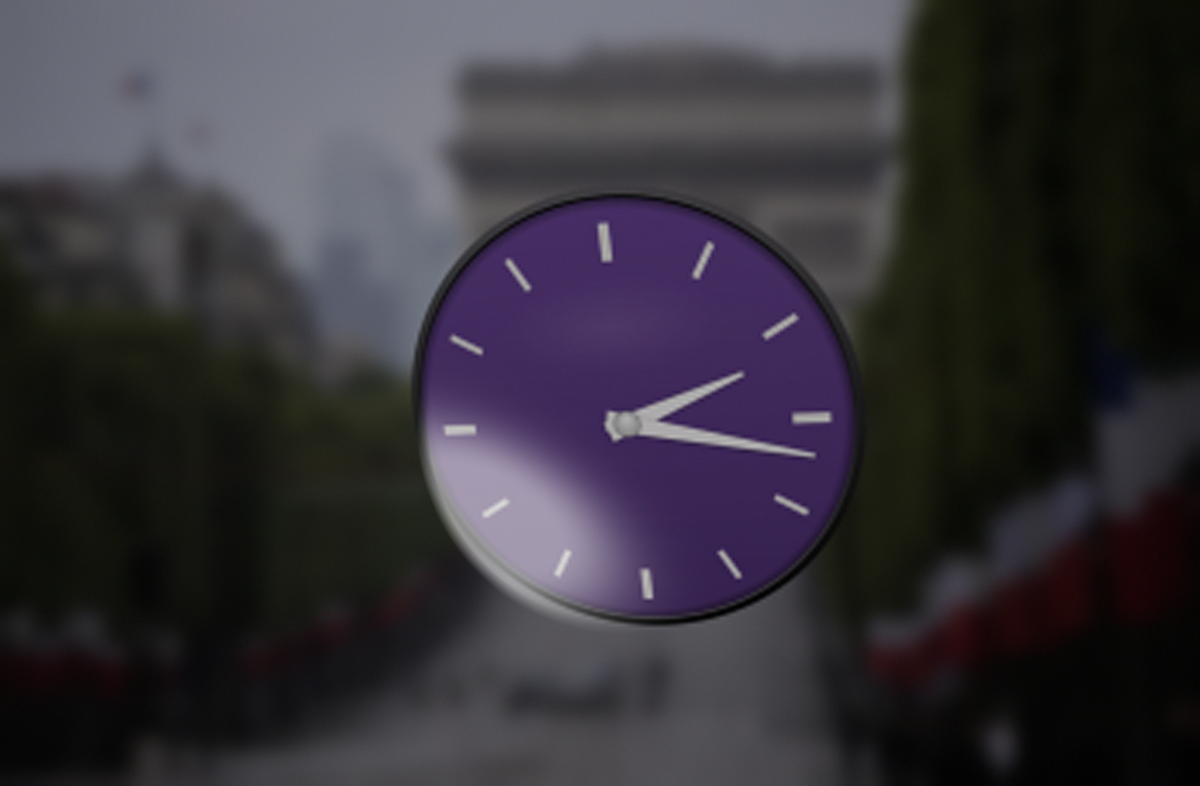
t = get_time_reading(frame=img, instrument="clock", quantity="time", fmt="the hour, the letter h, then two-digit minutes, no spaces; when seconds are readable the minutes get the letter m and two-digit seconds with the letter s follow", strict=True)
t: 2h17
